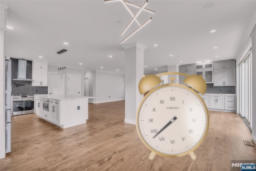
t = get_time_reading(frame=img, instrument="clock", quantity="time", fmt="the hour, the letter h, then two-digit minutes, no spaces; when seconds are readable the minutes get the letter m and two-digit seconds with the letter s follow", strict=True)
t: 7h38
